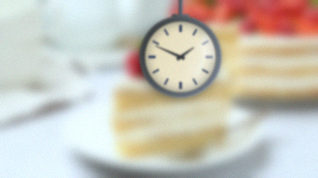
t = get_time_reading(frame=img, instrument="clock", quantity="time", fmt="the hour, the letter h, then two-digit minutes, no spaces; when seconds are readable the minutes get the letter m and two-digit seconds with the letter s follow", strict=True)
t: 1h49
